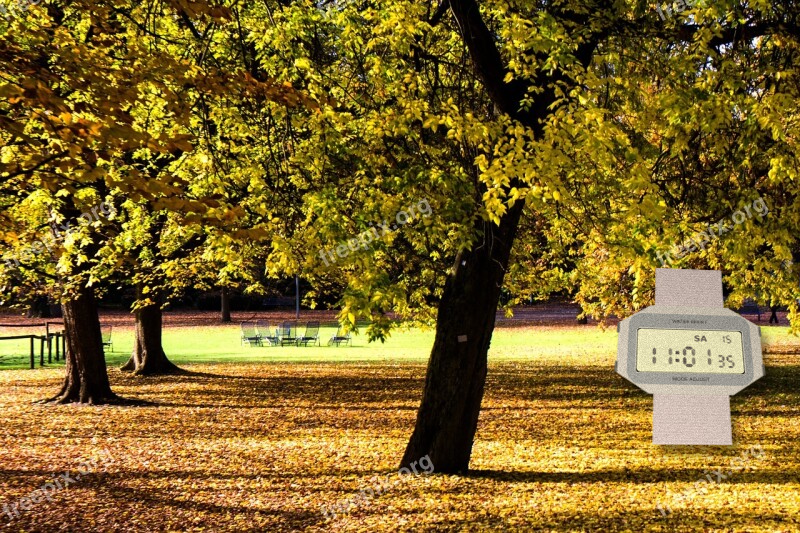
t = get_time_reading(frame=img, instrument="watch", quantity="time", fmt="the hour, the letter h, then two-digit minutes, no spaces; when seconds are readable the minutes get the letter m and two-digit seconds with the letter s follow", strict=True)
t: 11h01m35s
